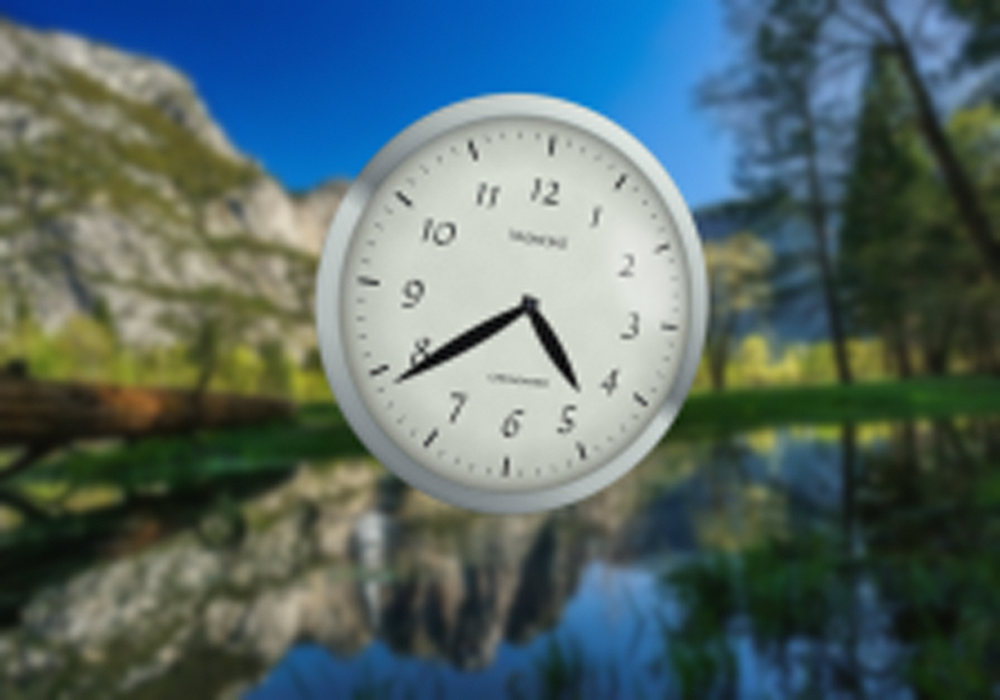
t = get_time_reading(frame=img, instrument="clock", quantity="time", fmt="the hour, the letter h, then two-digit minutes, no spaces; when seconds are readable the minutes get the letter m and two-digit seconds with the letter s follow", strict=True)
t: 4h39
